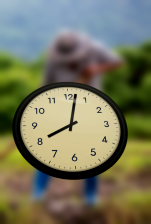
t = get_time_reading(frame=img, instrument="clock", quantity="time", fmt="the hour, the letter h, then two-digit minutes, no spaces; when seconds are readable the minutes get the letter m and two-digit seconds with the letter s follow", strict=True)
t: 8h02
